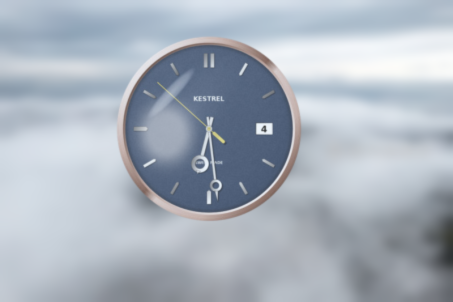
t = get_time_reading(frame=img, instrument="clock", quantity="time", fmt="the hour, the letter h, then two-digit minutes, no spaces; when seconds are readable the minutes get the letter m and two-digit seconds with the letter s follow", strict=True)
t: 6h28m52s
